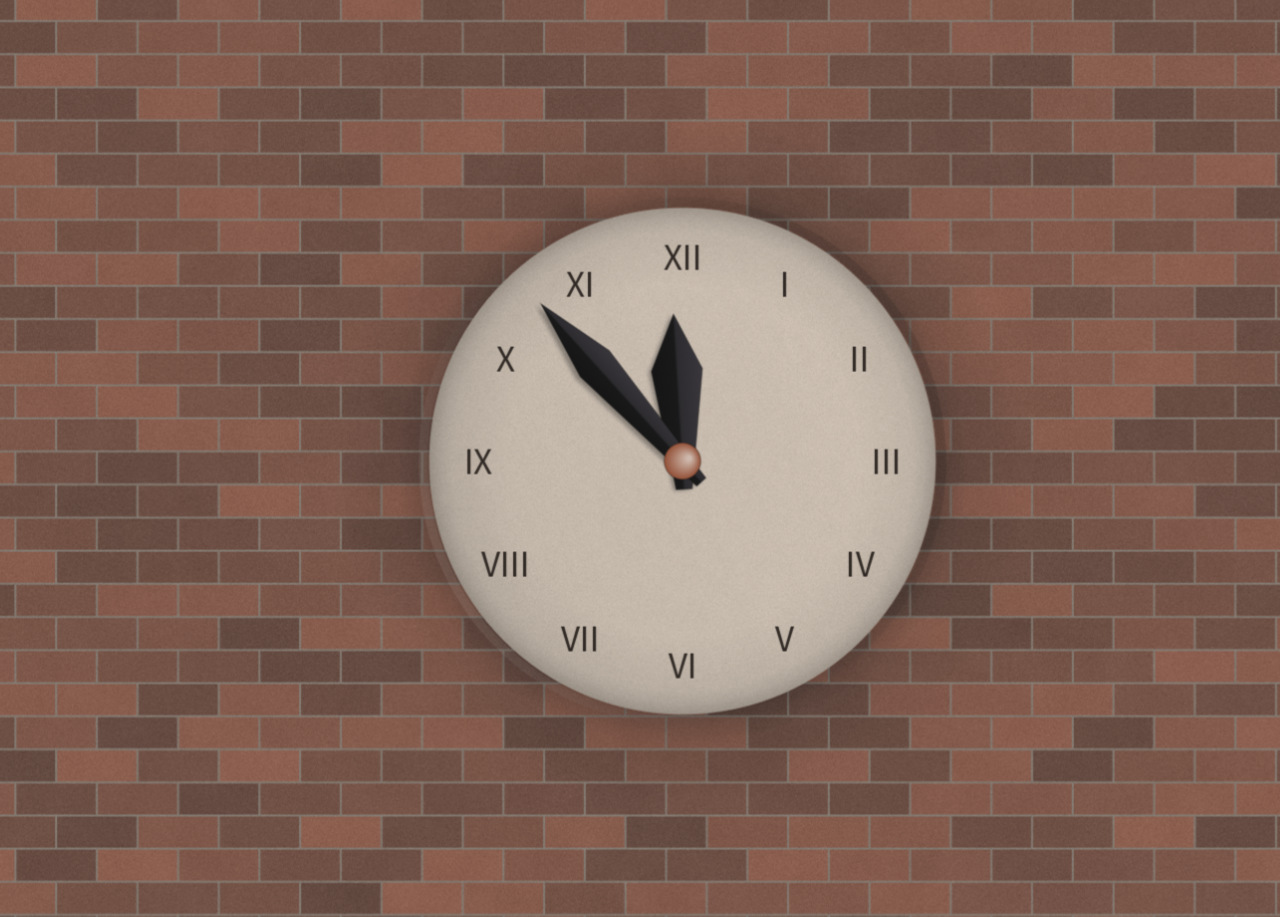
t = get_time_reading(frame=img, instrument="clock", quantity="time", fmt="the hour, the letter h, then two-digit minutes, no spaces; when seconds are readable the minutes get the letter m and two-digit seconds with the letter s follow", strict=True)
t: 11h53
